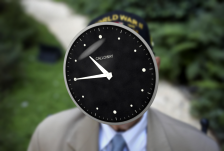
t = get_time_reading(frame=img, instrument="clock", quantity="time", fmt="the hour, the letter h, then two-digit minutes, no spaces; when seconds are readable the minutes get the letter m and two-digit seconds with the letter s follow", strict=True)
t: 10h45
